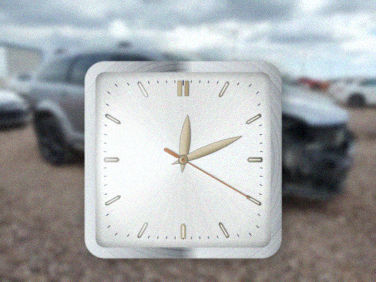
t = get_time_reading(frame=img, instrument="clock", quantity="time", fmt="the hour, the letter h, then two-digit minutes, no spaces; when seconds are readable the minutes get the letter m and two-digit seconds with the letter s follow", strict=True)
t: 12h11m20s
